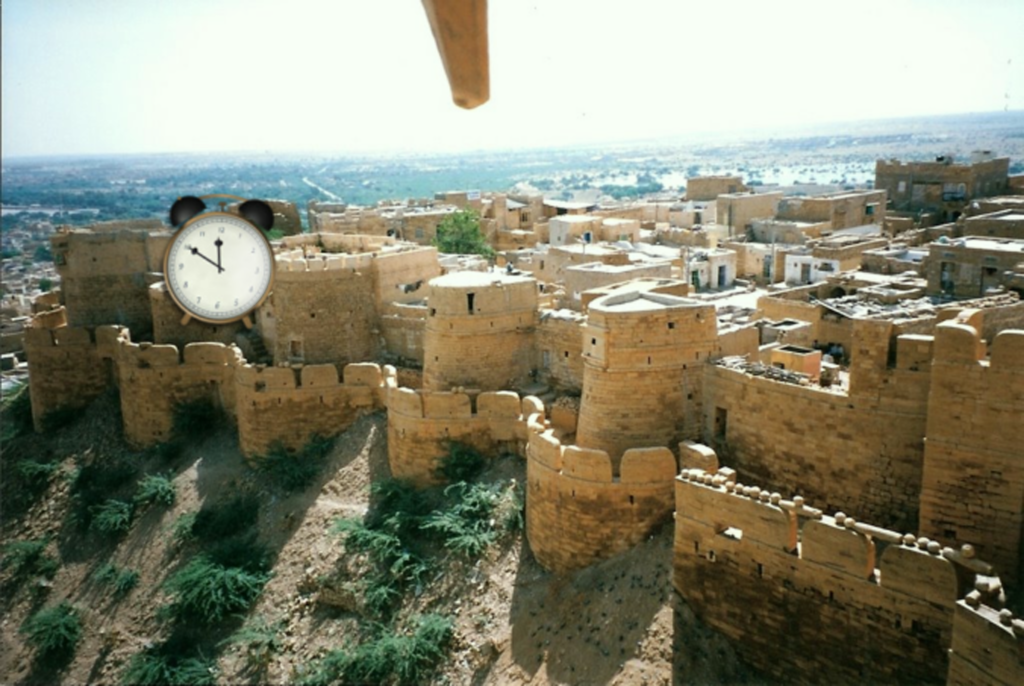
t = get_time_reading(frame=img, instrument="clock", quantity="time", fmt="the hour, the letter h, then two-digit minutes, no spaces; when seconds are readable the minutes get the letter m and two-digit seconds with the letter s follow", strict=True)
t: 11h50
